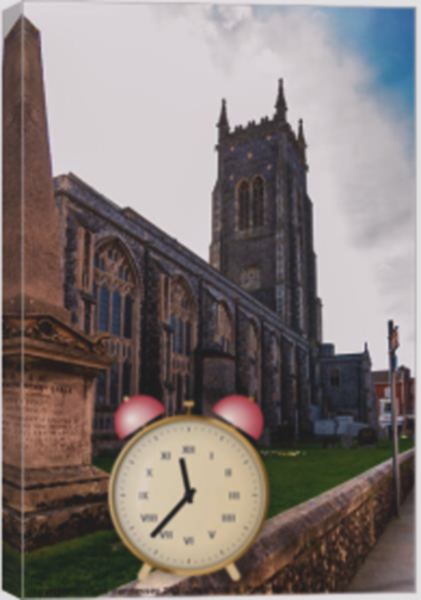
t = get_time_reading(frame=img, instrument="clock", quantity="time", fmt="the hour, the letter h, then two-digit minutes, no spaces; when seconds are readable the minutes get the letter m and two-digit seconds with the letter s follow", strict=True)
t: 11h37
